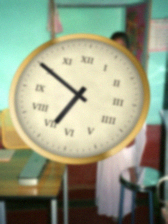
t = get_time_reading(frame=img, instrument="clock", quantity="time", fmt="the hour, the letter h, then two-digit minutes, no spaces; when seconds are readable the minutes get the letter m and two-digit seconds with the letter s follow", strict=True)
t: 6h50
